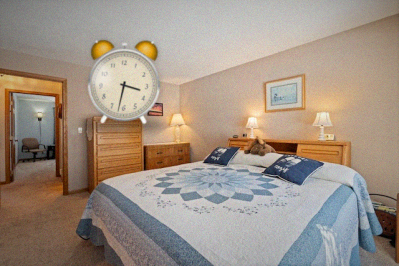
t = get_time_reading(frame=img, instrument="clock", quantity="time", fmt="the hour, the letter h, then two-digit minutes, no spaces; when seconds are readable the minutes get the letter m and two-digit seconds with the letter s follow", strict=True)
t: 3h32
